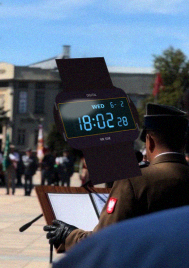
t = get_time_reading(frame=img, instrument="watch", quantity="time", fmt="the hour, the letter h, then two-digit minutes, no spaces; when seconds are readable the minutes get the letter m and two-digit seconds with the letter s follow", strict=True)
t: 18h02m28s
